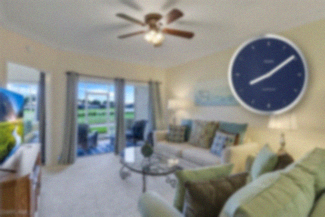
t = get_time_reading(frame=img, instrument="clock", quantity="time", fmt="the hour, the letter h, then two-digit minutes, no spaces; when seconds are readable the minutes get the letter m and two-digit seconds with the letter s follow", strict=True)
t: 8h09
